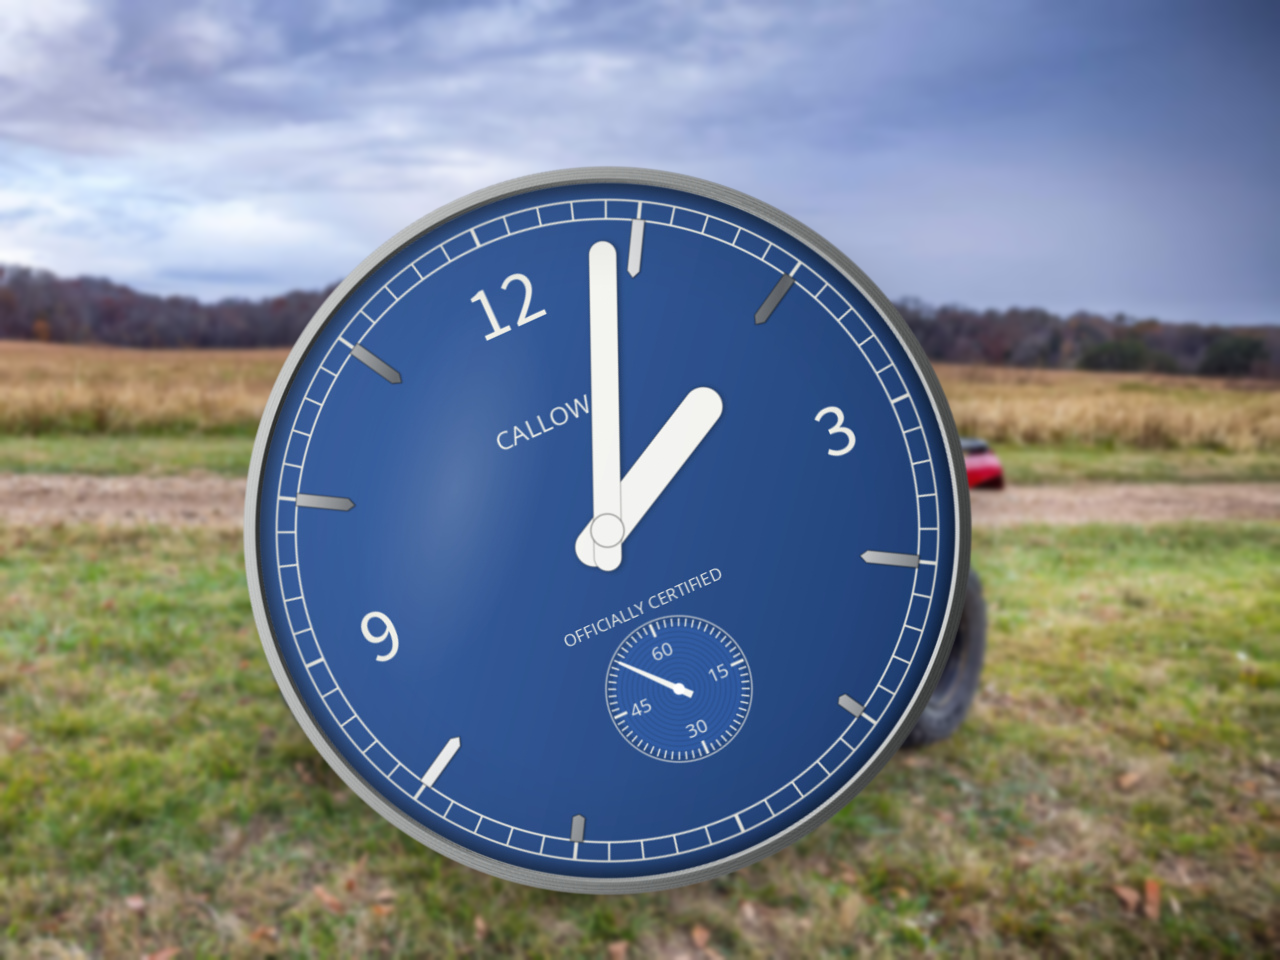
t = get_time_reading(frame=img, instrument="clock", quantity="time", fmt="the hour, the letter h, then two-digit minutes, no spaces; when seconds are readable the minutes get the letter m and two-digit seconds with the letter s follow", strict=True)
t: 2h03m53s
